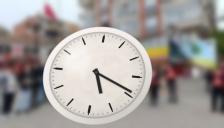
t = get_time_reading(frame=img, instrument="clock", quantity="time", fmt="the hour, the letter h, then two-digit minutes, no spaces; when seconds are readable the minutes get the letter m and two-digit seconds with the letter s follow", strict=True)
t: 5h19
